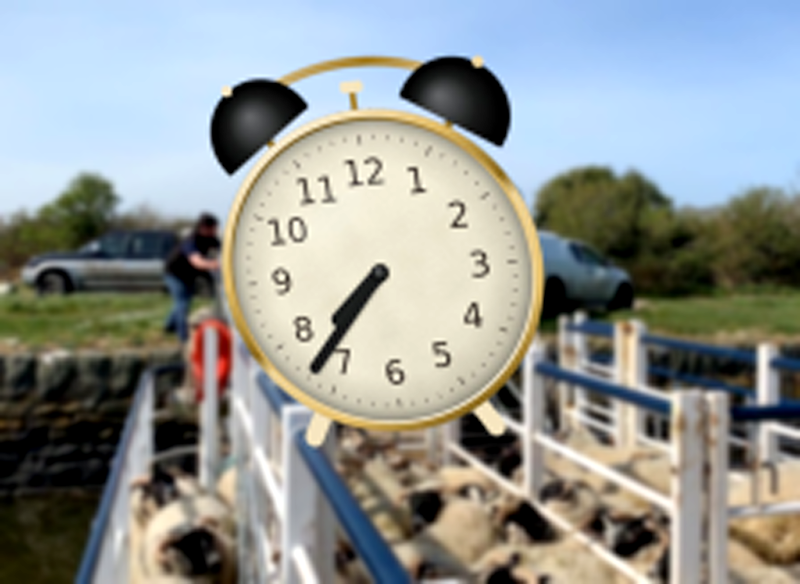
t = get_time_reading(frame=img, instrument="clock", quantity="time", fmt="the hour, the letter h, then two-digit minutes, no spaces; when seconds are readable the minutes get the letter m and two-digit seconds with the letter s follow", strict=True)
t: 7h37
